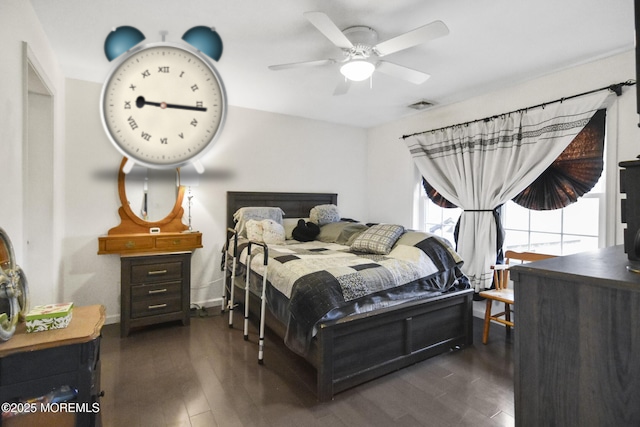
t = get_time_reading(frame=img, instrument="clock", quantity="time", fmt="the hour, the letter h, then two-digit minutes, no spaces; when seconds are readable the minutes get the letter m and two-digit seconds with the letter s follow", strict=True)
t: 9h16
